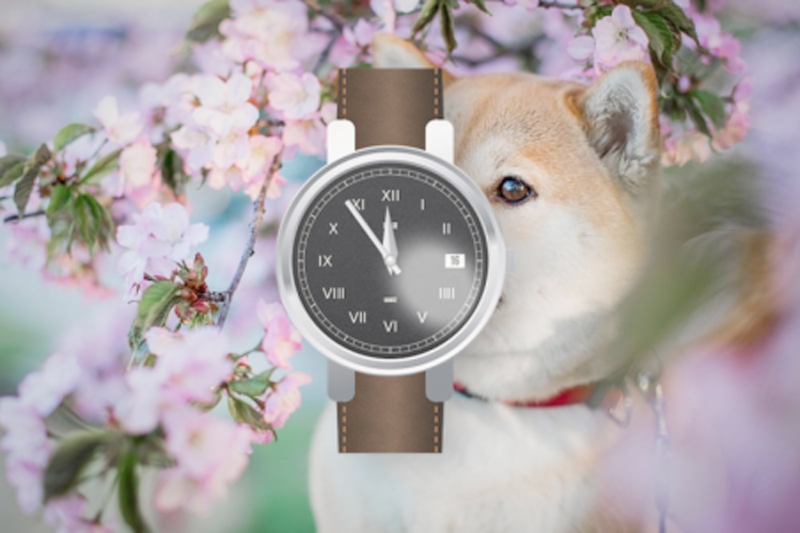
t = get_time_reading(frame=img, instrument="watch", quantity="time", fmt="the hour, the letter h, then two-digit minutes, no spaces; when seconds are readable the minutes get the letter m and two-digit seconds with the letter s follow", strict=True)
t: 11h54
